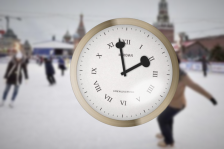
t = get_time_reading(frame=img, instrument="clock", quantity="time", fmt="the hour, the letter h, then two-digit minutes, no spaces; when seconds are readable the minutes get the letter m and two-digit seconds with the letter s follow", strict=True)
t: 1h58
